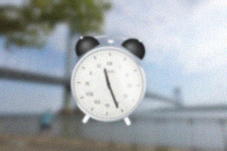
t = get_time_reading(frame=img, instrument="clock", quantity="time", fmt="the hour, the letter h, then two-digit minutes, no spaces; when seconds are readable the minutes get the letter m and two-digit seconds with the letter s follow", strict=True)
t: 11h26
